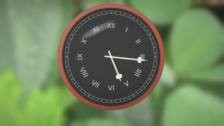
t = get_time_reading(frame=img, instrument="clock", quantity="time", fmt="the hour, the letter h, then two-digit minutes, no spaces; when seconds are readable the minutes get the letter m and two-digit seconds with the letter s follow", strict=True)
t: 5h16
